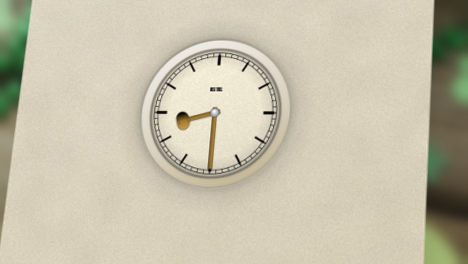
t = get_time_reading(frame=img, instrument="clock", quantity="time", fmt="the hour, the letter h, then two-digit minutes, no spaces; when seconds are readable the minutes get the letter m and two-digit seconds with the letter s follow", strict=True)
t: 8h30
